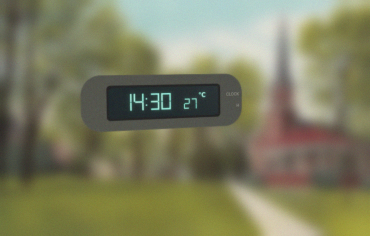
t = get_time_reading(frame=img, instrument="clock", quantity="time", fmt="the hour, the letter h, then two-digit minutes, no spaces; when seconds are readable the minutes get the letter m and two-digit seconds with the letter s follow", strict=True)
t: 14h30
